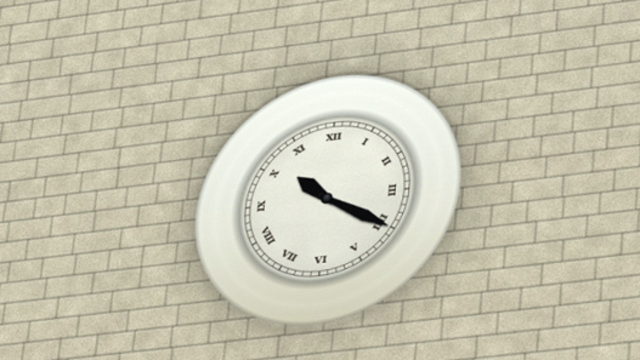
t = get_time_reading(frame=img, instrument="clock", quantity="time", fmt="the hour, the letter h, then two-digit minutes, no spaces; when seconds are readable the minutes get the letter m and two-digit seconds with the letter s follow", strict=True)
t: 10h20
